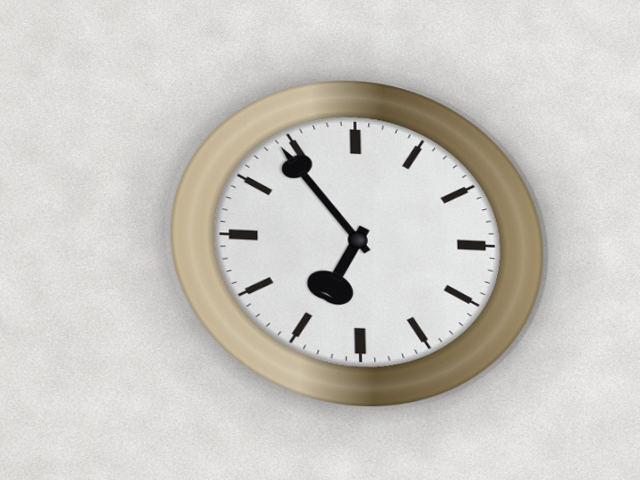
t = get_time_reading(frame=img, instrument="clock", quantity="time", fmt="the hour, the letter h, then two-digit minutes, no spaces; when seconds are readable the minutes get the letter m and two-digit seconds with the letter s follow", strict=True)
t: 6h54
